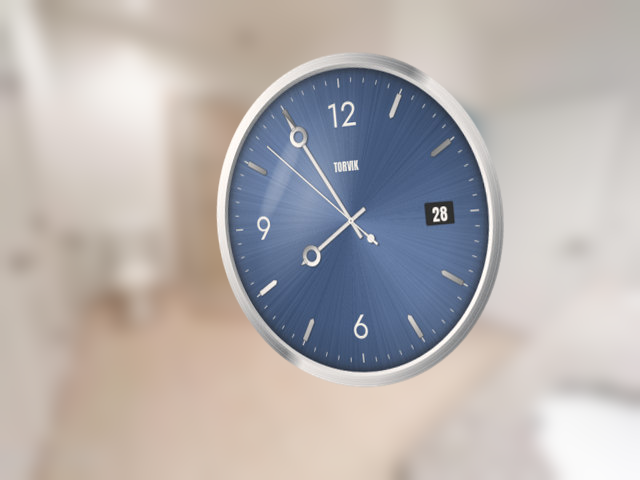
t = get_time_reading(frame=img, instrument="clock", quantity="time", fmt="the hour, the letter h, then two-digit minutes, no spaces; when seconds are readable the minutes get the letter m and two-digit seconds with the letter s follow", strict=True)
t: 7h54m52s
